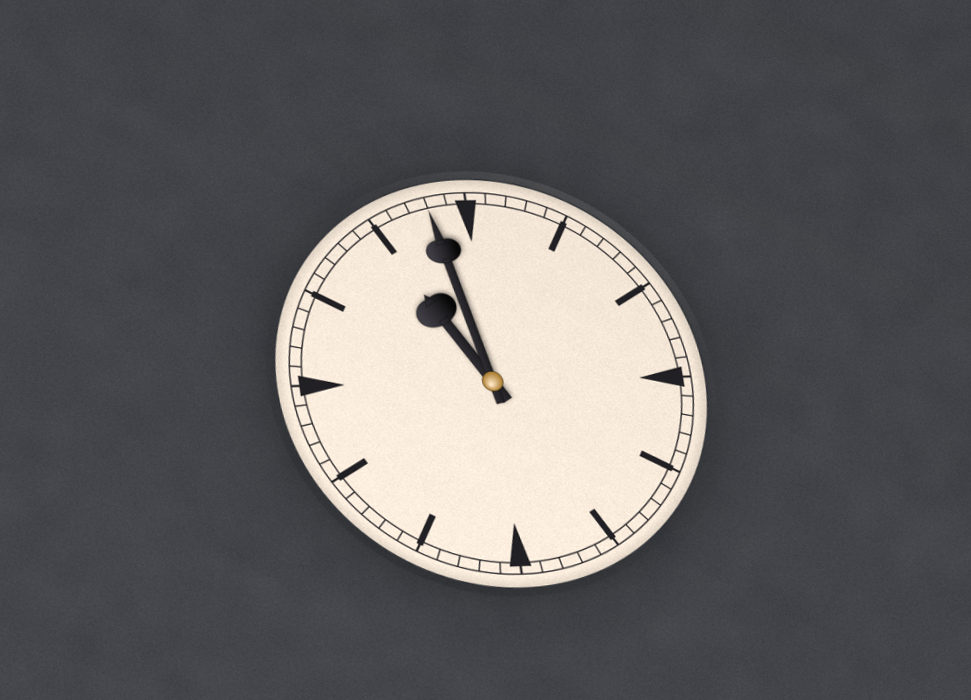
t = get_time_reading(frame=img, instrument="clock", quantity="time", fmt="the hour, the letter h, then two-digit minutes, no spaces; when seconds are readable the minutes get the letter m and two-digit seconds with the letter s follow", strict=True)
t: 10h58
